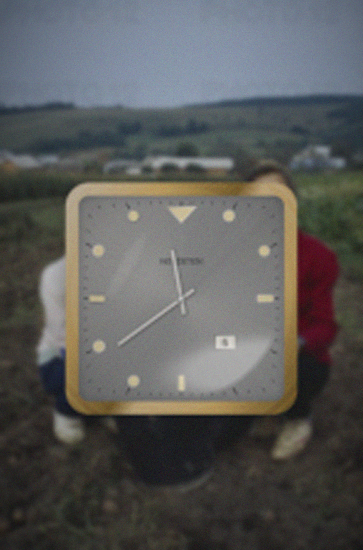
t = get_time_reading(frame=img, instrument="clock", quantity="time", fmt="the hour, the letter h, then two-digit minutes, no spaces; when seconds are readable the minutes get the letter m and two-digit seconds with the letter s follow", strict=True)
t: 11h39
